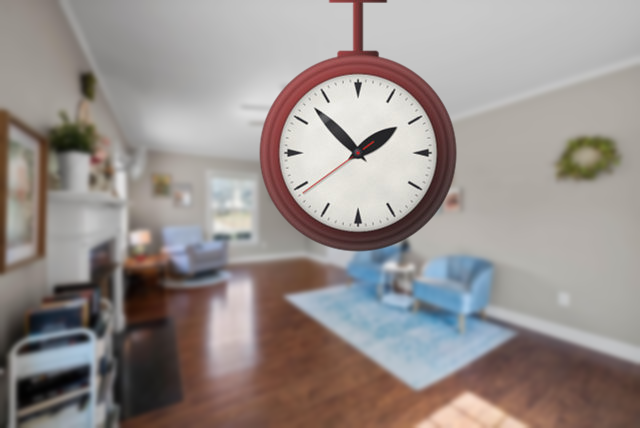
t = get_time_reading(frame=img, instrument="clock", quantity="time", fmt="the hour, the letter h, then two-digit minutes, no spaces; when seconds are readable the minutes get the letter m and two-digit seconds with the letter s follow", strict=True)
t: 1h52m39s
